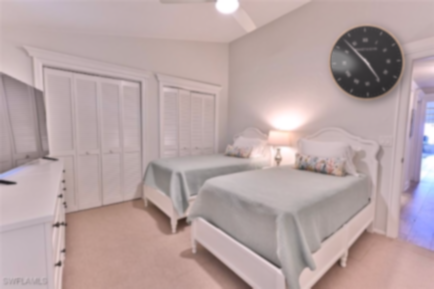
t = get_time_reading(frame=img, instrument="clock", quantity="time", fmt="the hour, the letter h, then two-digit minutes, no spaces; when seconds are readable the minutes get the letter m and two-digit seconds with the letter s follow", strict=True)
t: 4h53
